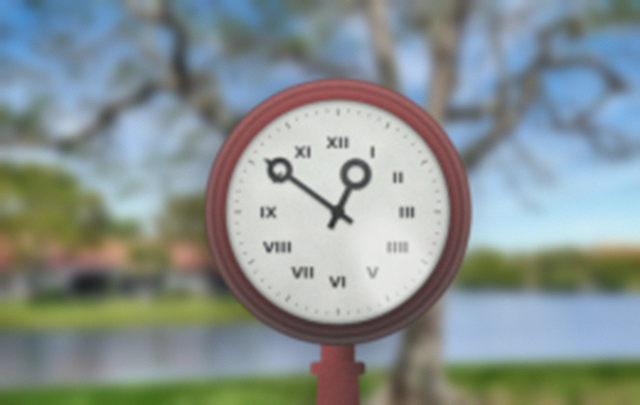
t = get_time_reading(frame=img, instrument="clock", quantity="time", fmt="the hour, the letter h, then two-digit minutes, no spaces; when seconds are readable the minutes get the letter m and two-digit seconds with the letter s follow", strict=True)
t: 12h51
